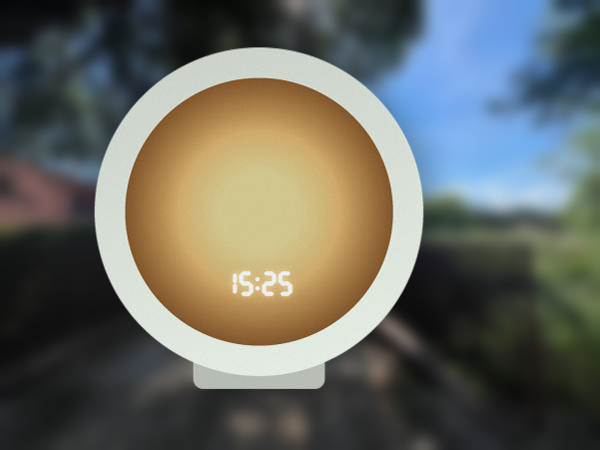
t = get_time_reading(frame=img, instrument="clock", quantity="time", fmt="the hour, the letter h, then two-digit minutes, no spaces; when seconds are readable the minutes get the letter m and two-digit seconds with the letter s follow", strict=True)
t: 15h25
